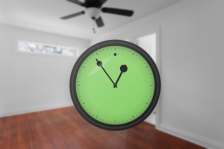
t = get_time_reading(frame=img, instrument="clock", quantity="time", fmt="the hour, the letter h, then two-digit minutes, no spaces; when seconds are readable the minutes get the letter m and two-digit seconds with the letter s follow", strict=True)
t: 12h54
